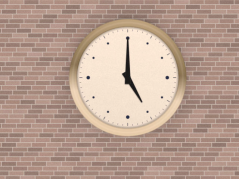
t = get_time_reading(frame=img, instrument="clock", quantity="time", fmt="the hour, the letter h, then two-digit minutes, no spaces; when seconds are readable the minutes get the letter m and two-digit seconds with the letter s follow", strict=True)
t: 5h00
